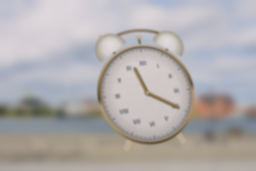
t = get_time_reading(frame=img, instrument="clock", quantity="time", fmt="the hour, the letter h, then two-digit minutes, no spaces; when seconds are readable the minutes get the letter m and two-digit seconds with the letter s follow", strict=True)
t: 11h20
